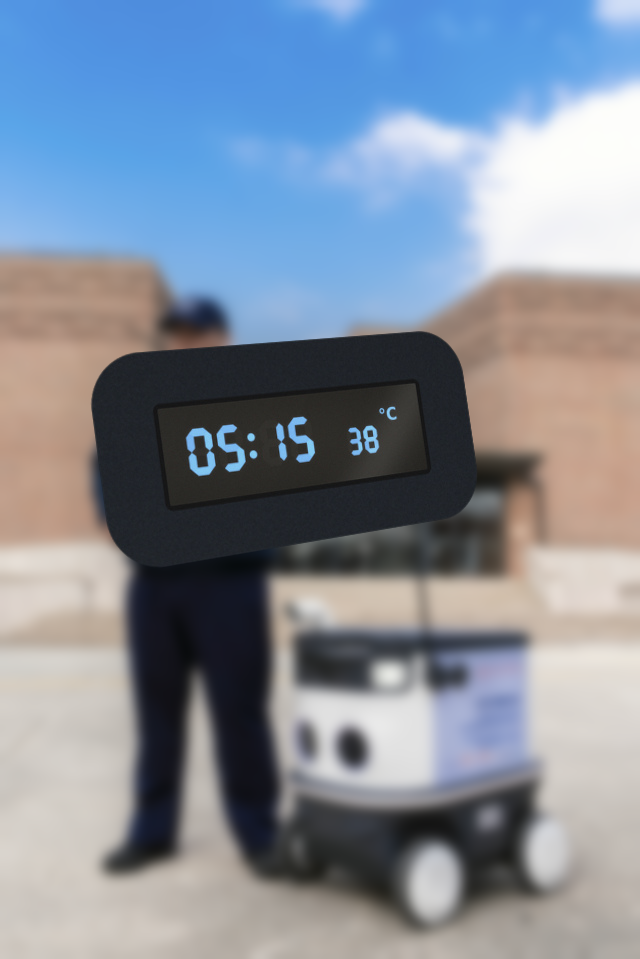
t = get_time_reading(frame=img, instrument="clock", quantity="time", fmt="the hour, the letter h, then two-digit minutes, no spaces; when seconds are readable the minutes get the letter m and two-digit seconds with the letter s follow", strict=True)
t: 5h15
